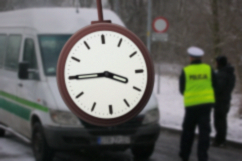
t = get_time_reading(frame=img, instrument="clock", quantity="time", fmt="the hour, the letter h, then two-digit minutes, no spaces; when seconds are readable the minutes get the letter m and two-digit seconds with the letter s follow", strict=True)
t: 3h45
